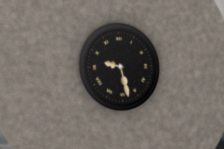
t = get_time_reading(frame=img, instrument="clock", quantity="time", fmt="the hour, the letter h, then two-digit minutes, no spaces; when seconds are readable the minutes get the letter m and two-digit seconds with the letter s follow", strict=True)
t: 9h28
